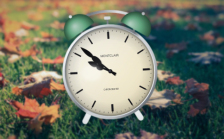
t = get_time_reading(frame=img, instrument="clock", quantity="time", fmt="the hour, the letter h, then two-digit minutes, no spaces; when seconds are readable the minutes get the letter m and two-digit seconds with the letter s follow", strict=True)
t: 9h52
